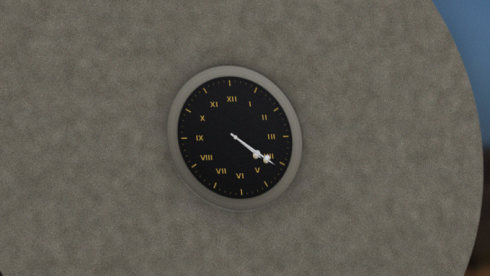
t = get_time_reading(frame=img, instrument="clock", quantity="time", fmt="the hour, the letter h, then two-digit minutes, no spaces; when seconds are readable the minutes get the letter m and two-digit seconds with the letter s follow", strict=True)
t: 4h21
